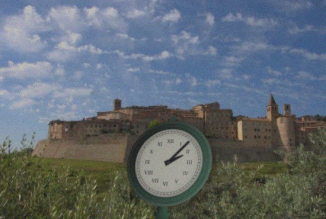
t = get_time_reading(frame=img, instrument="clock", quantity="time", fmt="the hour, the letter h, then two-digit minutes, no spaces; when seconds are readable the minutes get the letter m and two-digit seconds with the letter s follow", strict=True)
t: 2h07
